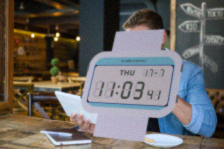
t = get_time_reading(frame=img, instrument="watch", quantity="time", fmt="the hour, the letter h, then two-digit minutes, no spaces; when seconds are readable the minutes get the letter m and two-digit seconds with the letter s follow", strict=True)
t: 11h03m41s
